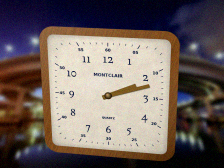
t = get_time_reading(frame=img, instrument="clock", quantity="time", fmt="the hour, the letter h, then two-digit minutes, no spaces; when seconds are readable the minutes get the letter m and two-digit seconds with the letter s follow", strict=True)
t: 2h12
